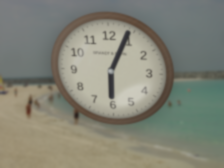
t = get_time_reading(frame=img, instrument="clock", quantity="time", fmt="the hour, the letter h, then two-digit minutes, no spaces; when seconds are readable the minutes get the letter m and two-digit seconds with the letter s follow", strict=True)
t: 6h04
